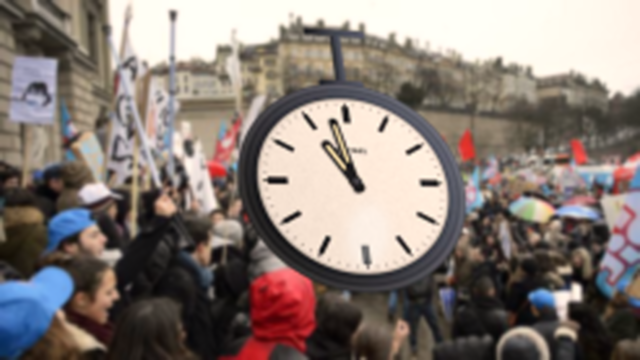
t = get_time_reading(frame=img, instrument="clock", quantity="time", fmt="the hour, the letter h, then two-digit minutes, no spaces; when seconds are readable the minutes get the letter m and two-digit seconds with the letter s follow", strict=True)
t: 10h58
